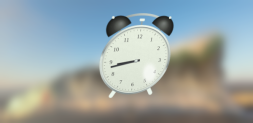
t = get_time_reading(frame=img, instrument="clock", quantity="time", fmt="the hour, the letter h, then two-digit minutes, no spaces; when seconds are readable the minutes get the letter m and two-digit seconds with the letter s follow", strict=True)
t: 8h43
